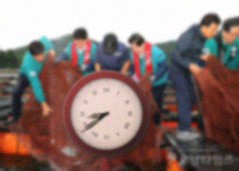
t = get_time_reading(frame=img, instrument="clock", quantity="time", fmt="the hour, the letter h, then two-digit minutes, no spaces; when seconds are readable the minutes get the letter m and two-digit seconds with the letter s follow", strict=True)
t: 8h39
